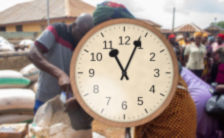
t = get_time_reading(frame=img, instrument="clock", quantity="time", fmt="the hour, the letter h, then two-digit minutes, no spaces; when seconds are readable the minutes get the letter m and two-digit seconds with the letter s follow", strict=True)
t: 11h04
